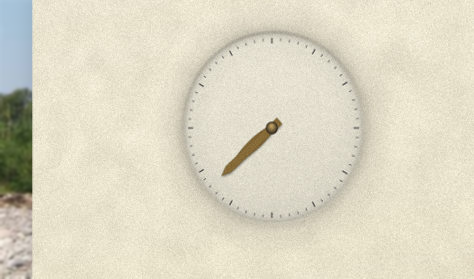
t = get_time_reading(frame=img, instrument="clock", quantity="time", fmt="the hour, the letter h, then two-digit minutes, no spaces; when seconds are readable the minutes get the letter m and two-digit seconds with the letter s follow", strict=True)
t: 7h38
